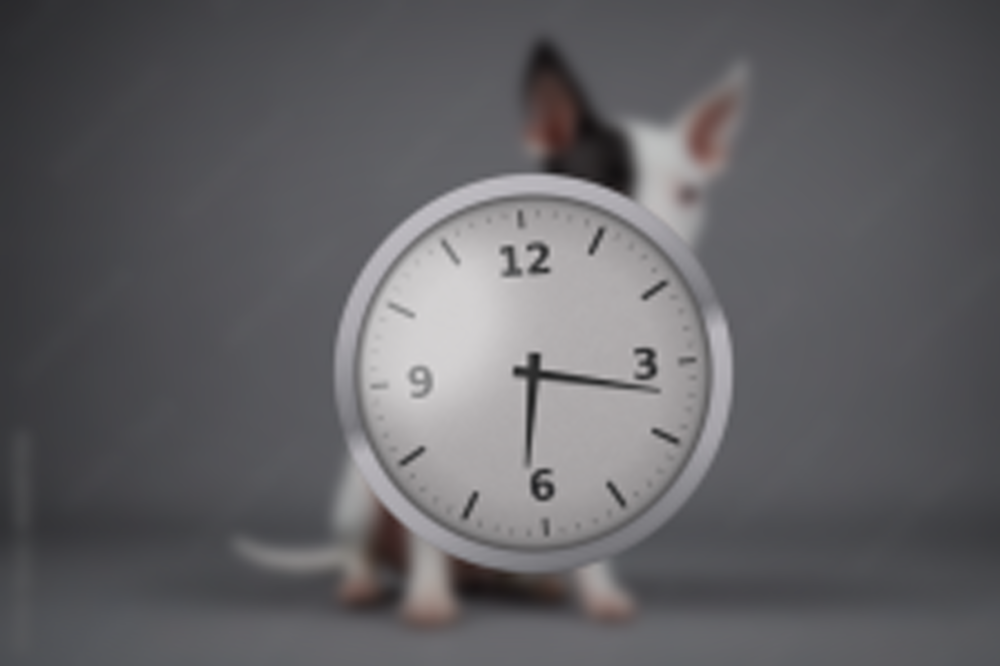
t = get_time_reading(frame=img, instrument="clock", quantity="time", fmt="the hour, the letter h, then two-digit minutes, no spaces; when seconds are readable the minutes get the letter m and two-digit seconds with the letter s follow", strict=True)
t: 6h17
